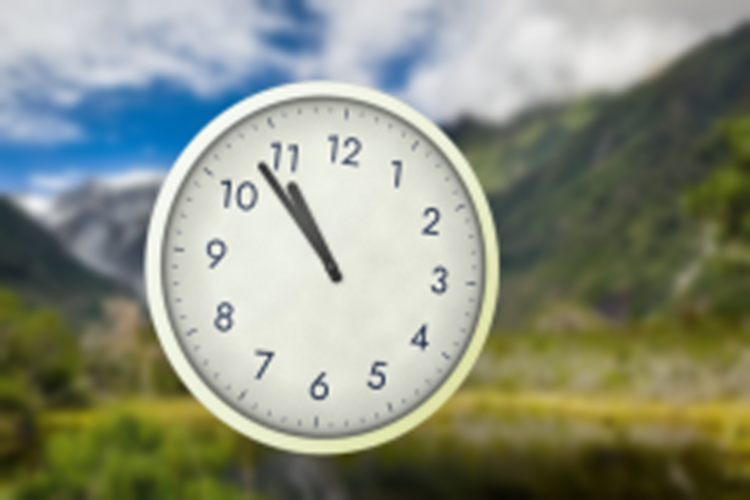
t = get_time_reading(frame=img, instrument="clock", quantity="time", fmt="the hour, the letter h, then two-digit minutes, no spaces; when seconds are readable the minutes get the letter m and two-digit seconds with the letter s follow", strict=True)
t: 10h53
